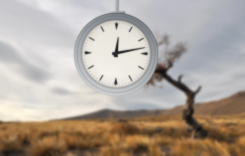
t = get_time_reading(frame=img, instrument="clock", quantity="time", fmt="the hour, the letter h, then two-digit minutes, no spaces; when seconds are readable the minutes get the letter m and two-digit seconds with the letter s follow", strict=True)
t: 12h13
